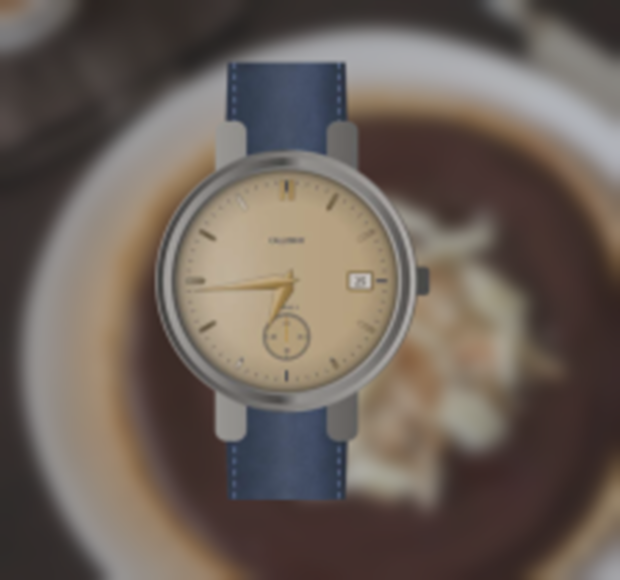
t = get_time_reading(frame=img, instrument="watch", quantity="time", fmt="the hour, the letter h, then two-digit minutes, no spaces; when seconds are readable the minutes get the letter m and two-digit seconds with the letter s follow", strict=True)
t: 6h44
